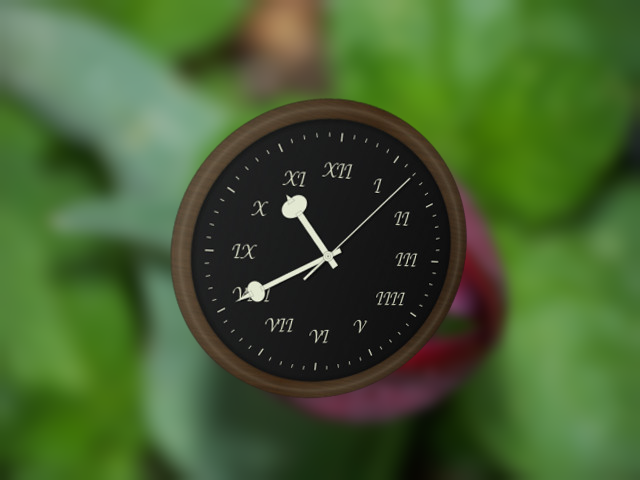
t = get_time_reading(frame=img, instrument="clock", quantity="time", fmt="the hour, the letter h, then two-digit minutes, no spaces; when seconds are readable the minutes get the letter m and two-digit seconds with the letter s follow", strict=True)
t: 10h40m07s
